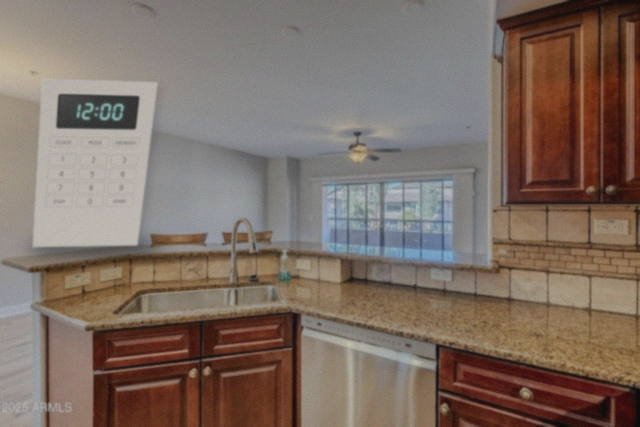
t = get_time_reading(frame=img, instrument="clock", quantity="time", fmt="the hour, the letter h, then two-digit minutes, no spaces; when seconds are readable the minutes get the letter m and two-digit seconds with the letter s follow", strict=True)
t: 12h00
